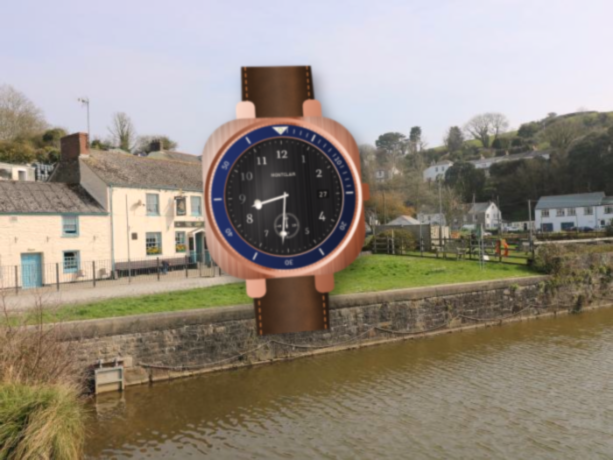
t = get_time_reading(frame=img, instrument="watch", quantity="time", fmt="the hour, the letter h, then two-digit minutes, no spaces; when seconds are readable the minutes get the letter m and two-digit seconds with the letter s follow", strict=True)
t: 8h31
